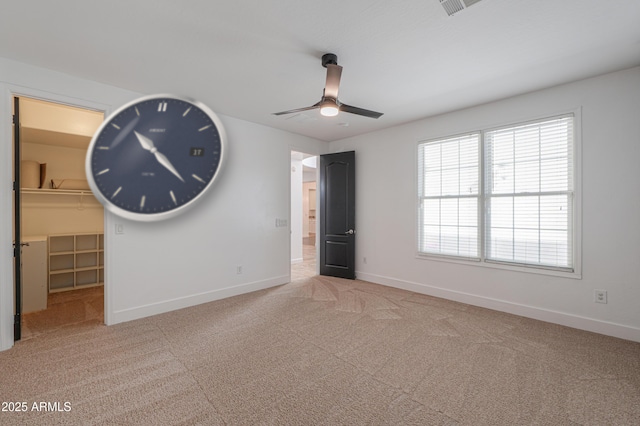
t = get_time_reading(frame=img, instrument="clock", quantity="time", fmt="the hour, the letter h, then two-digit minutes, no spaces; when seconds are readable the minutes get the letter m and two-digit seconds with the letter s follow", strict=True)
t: 10h22
